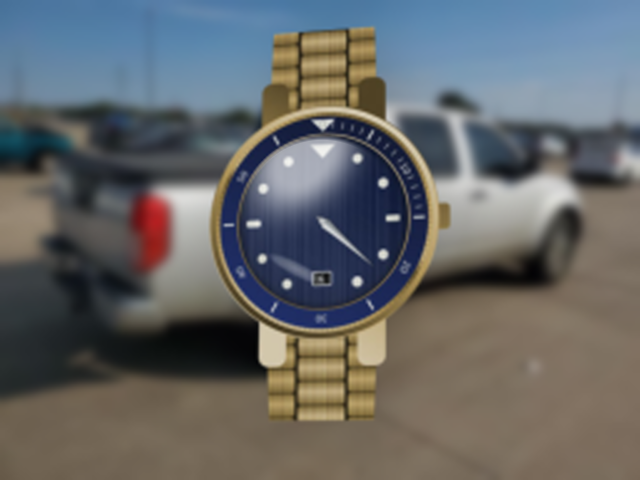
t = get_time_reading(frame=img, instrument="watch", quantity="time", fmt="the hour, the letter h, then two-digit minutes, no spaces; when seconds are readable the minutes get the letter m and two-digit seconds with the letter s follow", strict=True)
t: 4h22
